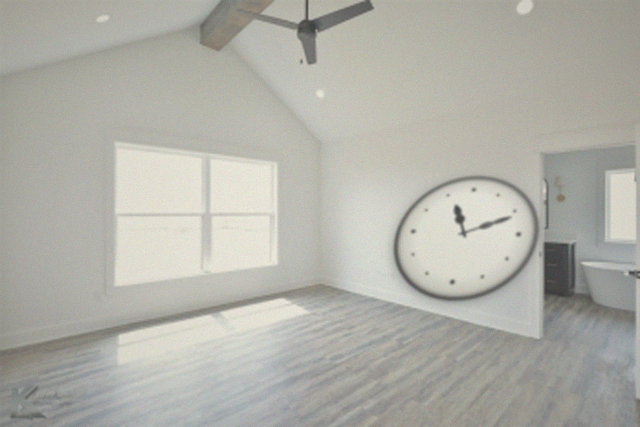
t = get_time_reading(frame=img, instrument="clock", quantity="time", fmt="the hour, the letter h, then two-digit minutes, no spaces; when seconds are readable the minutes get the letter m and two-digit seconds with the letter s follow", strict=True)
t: 11h11
